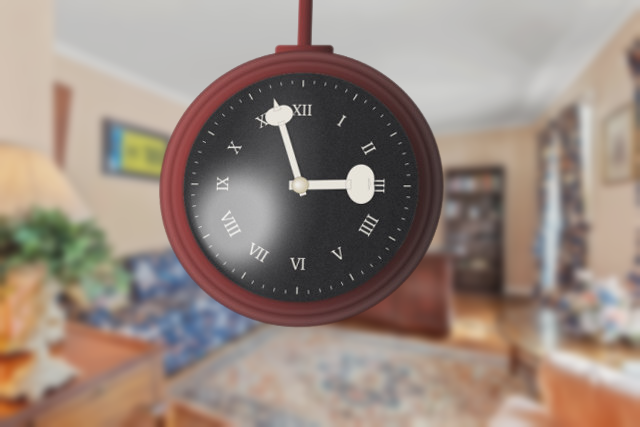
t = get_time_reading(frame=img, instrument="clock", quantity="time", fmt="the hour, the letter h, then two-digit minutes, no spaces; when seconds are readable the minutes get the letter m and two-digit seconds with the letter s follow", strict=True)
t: 2h57
